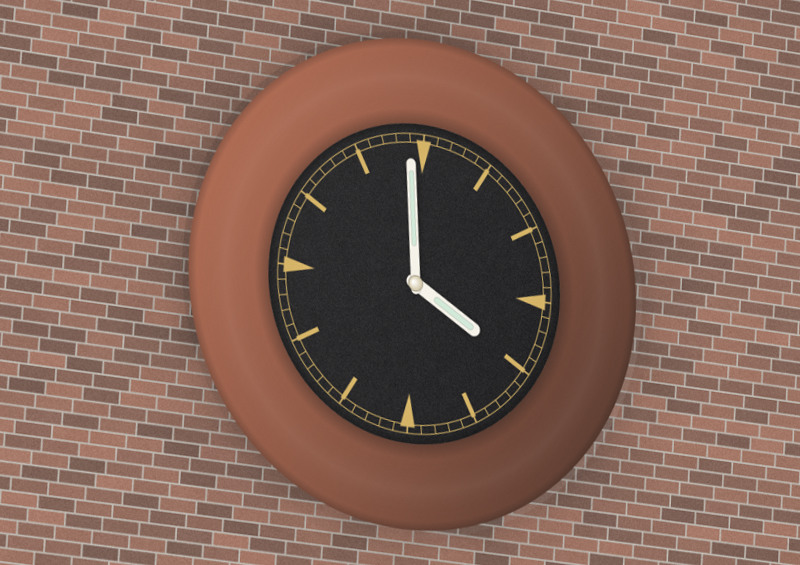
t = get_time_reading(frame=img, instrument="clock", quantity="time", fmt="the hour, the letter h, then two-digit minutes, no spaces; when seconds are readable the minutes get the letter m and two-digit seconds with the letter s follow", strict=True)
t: 3h59
